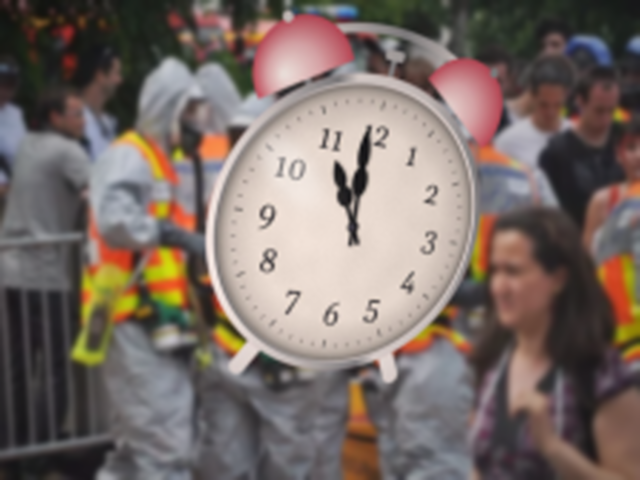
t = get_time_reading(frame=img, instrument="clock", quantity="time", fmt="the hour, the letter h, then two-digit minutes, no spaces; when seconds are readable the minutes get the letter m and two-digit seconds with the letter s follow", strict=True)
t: 10h59
